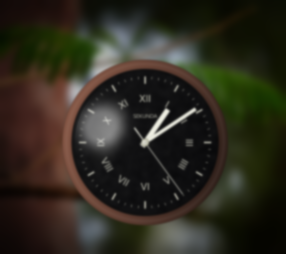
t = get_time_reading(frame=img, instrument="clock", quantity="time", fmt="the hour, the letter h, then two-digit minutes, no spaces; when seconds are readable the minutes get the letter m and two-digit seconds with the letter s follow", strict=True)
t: 1h09m24s
